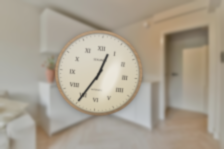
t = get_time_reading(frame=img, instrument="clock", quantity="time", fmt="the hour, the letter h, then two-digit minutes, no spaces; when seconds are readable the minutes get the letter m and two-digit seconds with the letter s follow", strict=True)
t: 12h35
